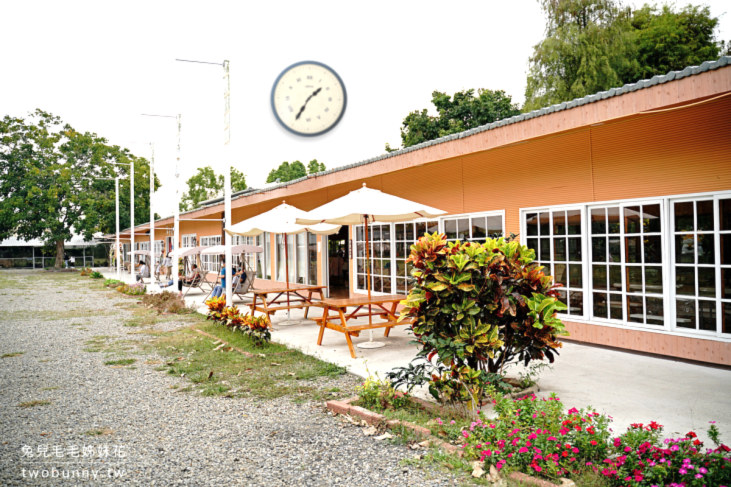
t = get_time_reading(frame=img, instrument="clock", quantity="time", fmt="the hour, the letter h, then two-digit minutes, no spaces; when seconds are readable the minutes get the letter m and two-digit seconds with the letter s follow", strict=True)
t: 1h35
